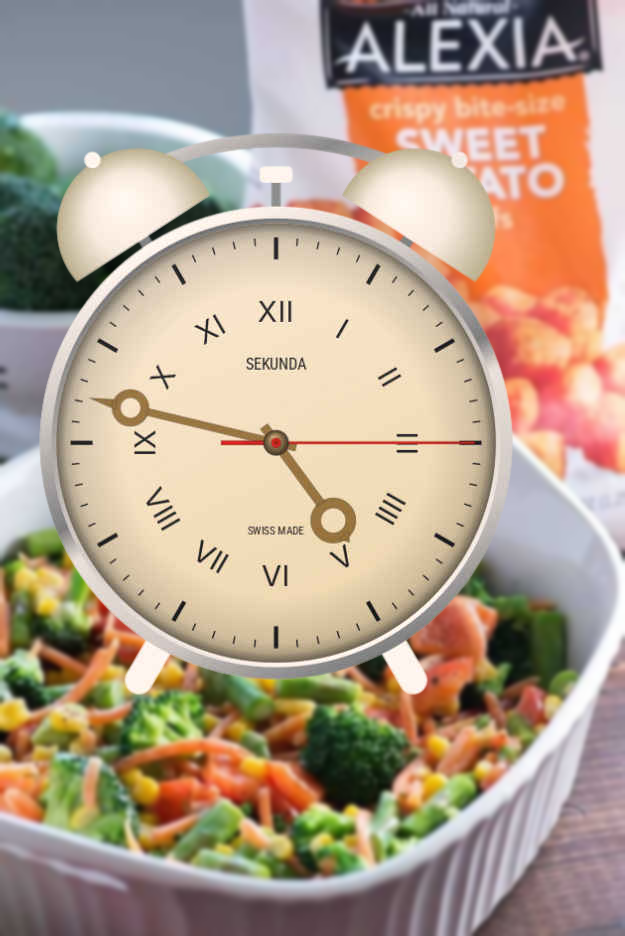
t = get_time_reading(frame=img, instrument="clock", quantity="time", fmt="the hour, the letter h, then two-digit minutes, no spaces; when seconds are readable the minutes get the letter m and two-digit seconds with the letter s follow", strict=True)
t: 4h47m15s
